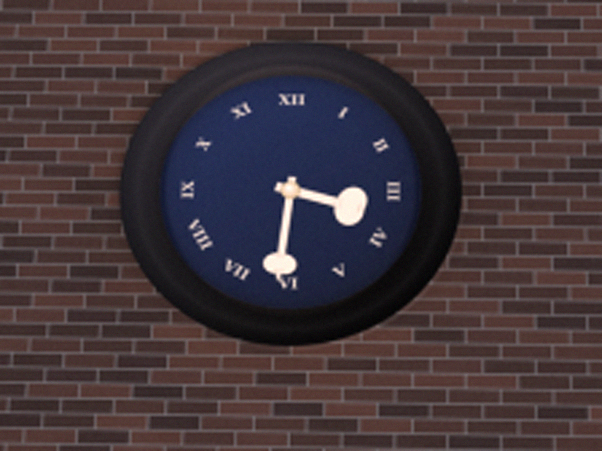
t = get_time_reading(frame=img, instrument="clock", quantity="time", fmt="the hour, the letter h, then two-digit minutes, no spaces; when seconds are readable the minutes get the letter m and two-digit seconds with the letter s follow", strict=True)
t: 3h31
